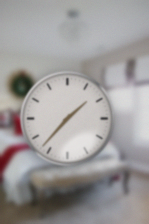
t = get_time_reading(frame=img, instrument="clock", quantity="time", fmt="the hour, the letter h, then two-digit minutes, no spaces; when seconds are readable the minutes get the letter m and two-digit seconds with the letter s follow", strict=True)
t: 1h37
